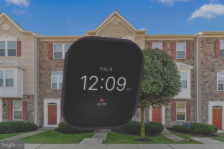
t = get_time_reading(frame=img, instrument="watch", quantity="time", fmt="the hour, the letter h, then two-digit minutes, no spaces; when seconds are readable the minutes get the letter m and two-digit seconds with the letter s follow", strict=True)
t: 12h09
